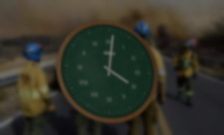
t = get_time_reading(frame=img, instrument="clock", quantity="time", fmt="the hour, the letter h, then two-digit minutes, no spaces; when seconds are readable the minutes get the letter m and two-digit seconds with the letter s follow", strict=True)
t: 4h01
